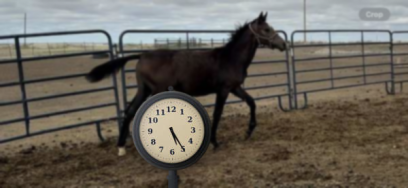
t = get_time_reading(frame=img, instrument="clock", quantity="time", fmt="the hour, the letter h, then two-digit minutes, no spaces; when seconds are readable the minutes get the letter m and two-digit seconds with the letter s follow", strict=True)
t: 5h25
